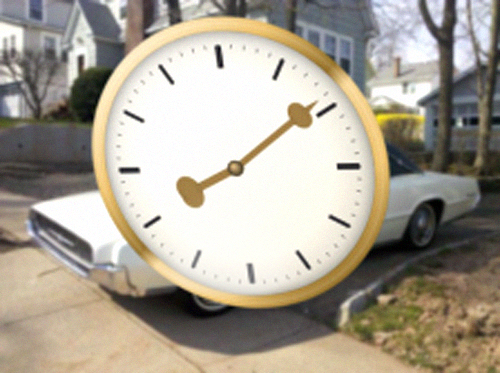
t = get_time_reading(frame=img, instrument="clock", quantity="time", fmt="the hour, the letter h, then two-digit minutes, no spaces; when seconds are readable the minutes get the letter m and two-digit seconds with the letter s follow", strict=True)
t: 8h09
